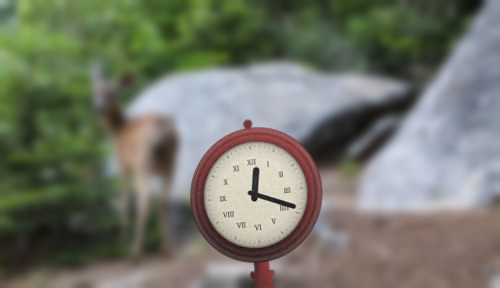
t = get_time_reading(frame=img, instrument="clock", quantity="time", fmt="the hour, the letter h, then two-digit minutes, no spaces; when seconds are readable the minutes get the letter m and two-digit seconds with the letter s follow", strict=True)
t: 12h19
